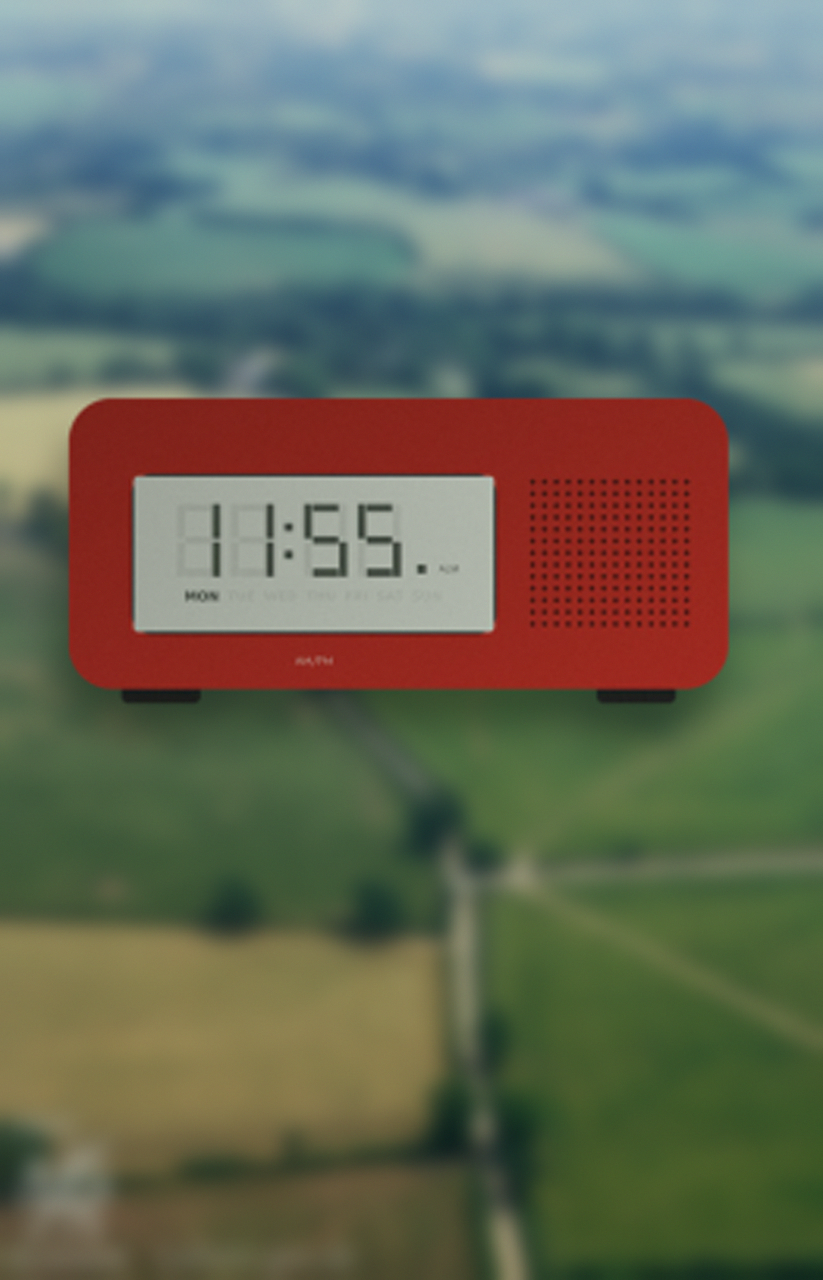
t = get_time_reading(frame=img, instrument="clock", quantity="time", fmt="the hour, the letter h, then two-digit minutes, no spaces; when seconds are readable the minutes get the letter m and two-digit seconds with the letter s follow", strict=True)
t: 11h55
